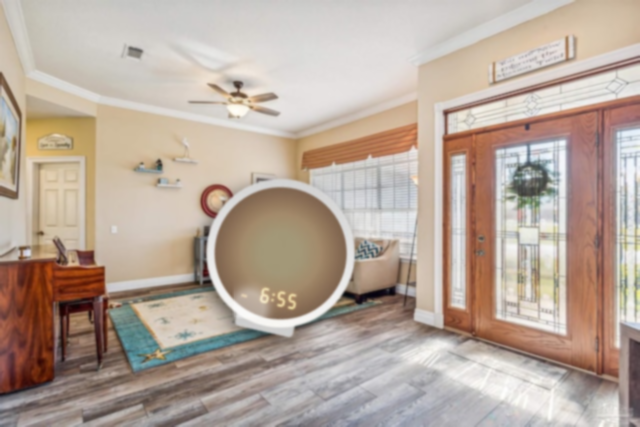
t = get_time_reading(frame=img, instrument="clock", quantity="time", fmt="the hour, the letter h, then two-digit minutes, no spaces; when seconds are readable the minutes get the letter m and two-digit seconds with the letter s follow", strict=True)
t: 6h55
